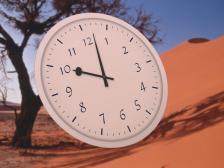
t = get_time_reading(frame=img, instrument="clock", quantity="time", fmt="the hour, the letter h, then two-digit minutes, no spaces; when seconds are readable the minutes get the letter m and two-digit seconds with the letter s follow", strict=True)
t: 10h02
